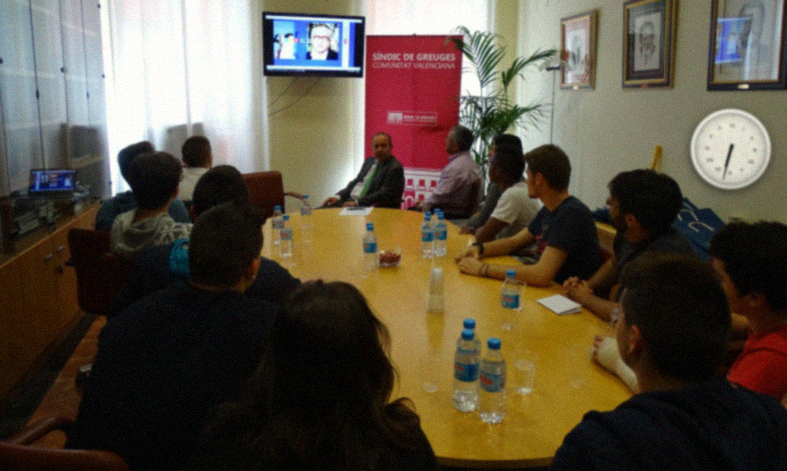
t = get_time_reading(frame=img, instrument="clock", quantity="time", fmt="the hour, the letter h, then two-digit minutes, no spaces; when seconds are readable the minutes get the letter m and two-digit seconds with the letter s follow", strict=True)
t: 6h32
